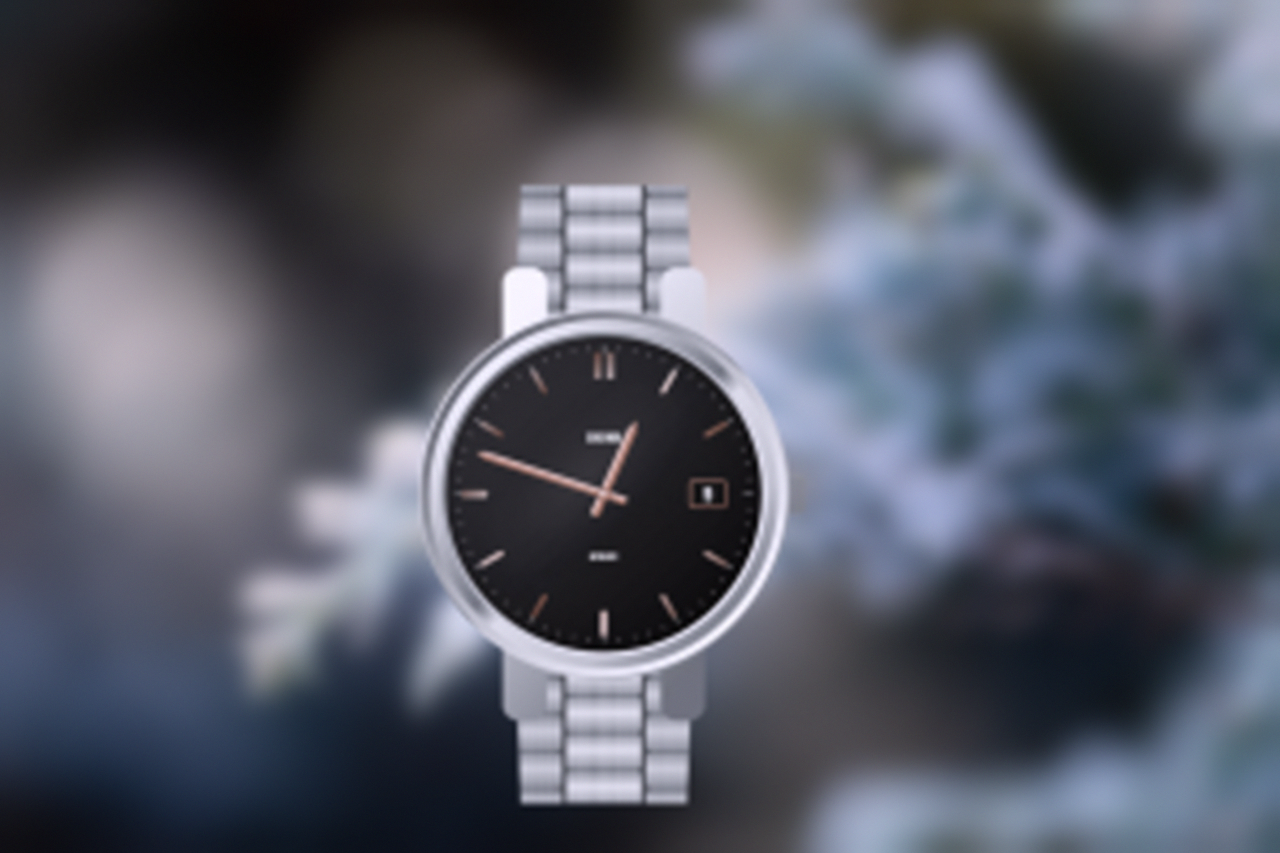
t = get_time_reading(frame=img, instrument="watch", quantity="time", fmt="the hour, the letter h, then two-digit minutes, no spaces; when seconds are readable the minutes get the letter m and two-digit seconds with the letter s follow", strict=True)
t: 12h48
